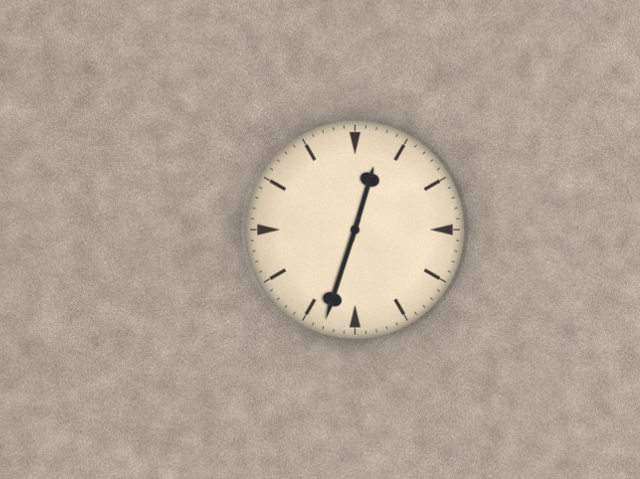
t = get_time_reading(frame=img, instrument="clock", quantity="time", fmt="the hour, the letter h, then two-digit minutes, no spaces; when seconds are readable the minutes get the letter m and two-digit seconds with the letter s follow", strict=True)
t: 12h33
